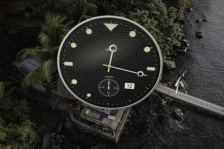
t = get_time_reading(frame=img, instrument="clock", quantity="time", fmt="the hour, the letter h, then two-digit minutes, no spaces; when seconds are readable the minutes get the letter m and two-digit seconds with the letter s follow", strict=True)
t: 12h17
